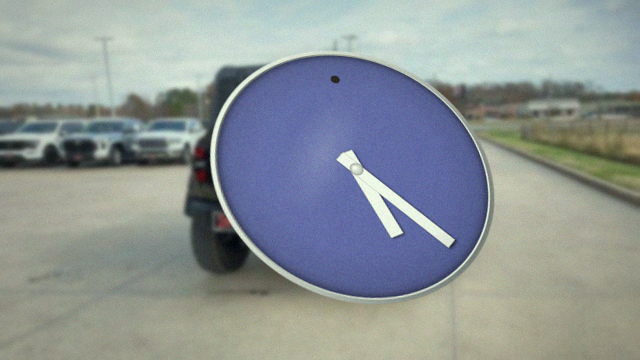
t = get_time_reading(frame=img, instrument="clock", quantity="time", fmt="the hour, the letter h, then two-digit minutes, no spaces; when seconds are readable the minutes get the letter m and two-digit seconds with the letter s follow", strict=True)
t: 5h23
